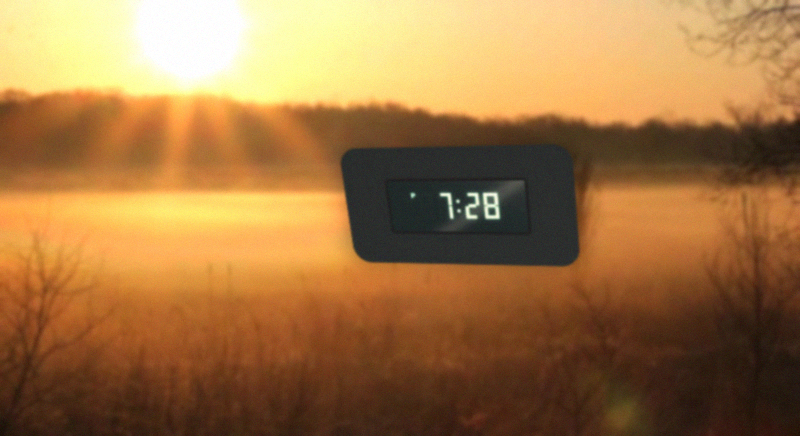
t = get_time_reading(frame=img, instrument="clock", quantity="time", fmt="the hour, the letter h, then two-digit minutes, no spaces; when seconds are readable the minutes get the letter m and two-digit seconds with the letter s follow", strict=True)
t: 7h28
